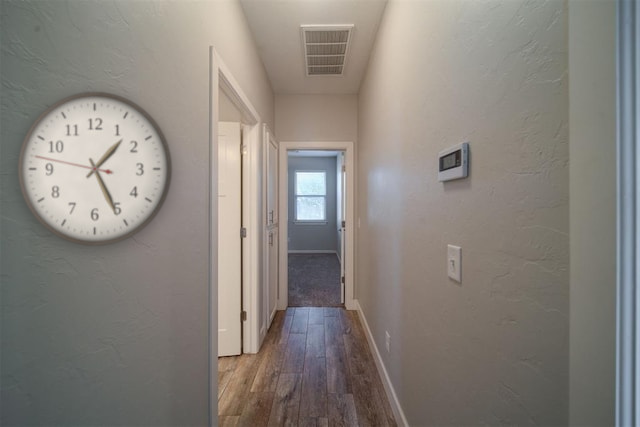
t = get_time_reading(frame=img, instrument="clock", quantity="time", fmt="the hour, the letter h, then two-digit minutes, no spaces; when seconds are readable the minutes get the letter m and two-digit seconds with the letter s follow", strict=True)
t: 1h25m47s
